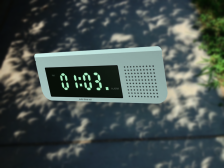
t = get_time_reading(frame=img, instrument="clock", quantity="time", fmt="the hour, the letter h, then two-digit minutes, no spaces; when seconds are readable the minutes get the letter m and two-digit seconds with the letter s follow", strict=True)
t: 1h03
